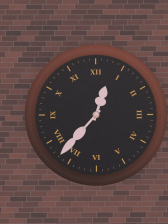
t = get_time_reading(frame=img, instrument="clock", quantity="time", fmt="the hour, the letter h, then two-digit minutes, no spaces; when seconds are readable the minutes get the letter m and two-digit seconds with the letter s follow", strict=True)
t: 12h37
